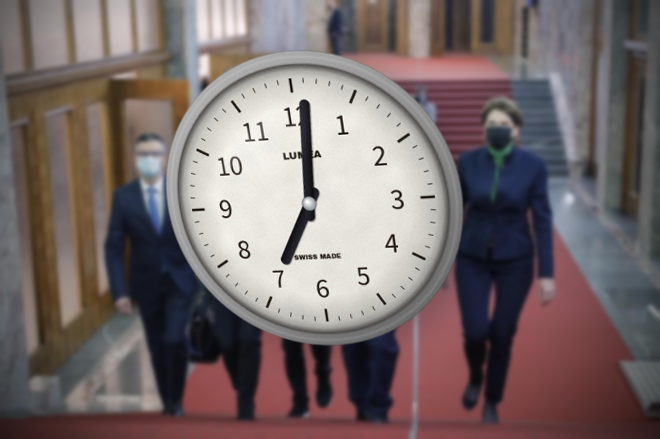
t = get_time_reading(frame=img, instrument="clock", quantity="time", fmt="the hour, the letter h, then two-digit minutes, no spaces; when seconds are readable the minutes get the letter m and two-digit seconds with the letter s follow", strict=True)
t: 7h01
